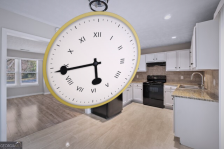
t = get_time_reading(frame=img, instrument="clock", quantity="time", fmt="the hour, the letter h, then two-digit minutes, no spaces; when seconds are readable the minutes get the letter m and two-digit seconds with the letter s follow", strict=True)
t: 5h44
